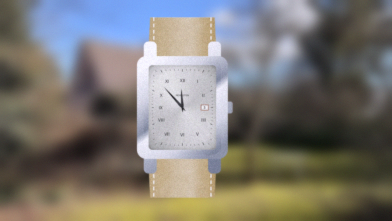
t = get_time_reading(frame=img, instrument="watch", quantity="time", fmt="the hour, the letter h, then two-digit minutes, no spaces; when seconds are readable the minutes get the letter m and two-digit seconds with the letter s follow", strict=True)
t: 11h53
